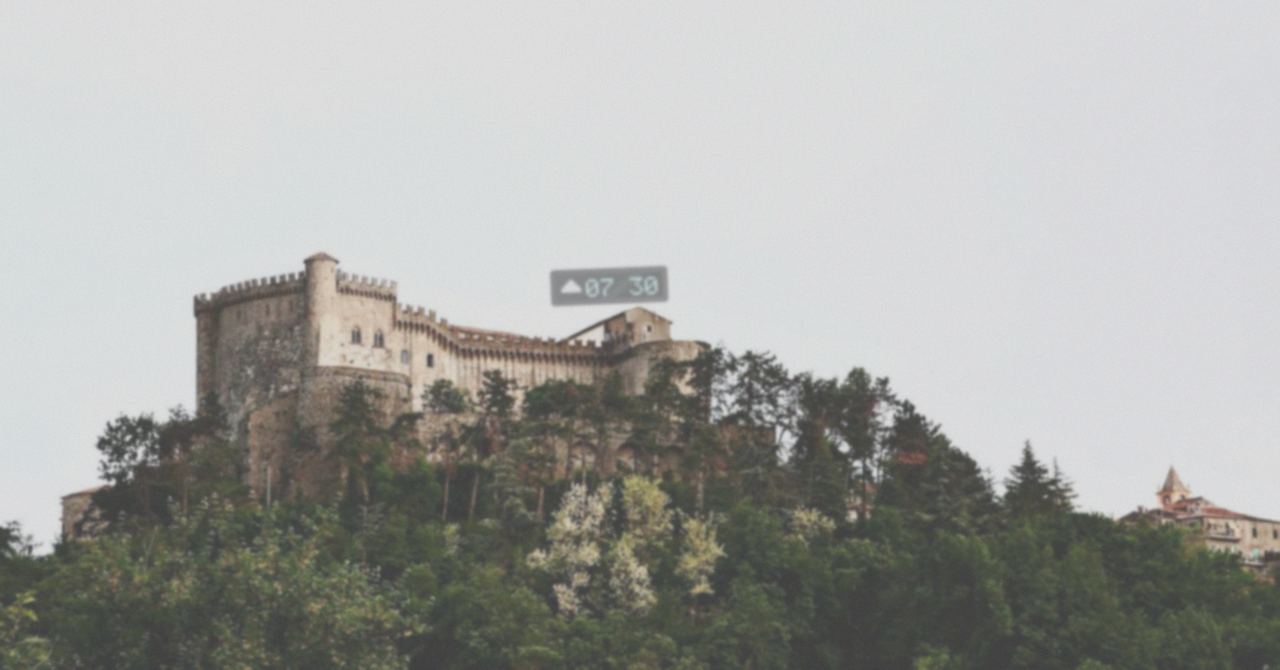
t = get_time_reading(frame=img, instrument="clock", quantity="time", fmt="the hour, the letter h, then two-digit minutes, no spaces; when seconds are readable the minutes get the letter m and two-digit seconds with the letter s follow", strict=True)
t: 7h30
